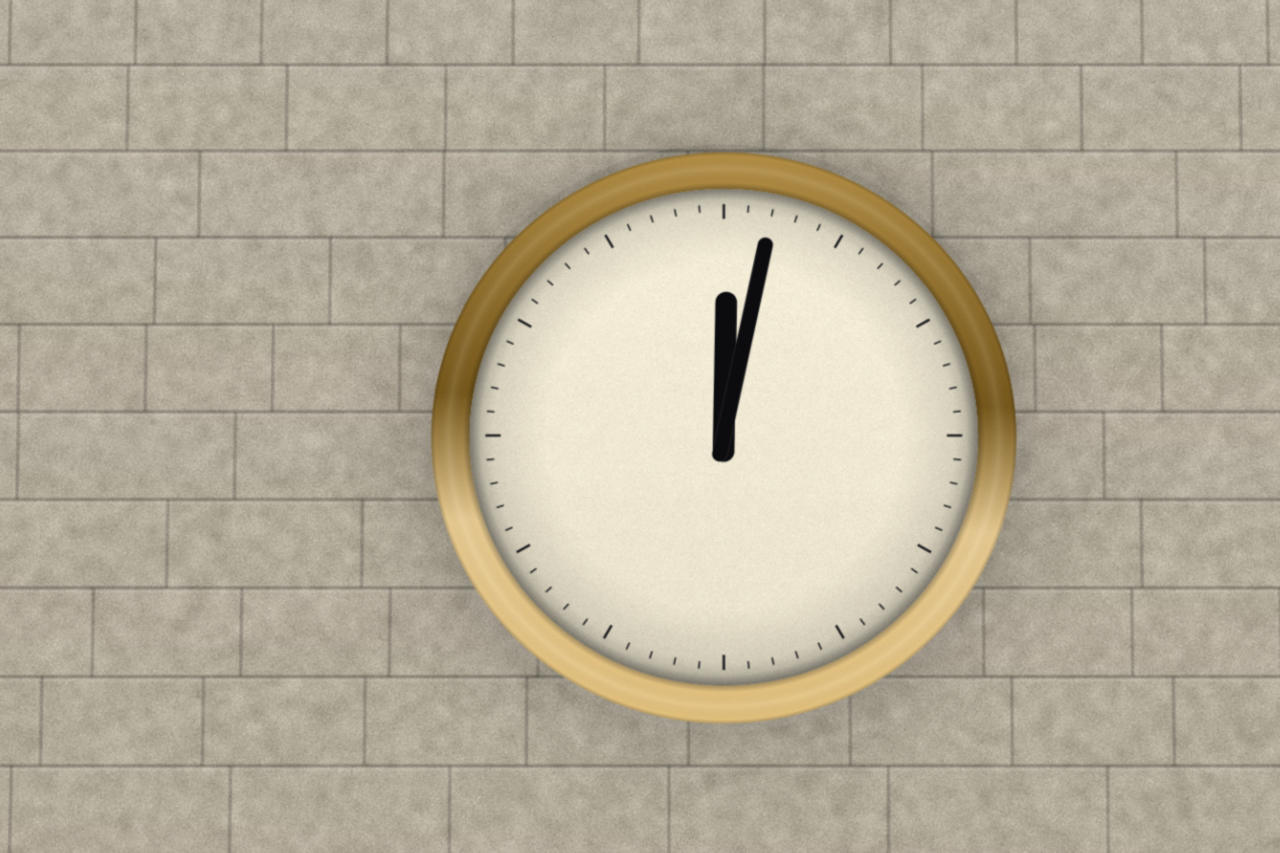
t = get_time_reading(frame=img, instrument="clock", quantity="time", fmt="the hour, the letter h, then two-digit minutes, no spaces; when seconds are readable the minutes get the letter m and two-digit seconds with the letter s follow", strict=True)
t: 12h02
